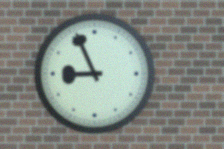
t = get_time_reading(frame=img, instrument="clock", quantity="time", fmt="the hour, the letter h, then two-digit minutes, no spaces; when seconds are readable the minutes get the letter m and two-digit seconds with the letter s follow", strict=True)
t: 8h56
